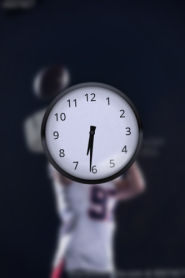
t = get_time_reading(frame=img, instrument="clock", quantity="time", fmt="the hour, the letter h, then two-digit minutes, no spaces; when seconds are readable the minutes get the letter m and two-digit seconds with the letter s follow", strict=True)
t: 6h31
